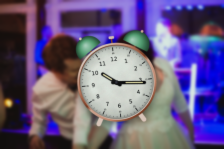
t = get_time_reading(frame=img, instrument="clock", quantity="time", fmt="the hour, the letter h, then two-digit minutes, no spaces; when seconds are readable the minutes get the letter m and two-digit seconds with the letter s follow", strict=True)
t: 10h16
